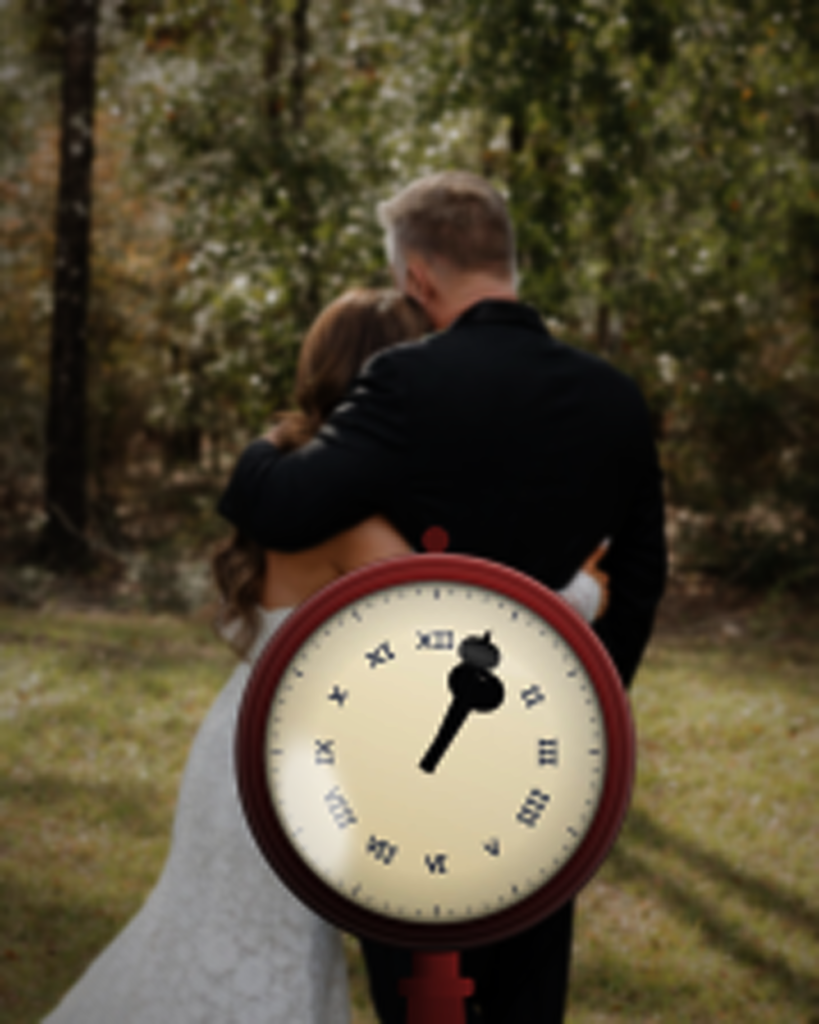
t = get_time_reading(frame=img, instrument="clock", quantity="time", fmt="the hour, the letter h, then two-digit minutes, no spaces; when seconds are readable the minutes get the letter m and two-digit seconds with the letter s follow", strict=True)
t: 1h04
